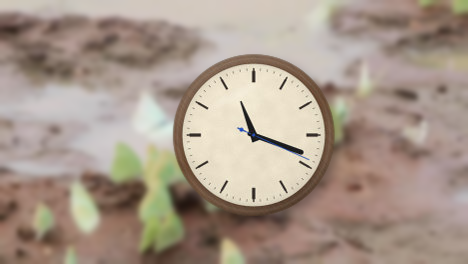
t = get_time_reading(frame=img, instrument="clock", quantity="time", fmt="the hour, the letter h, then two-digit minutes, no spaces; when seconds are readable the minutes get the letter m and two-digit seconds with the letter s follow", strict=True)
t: 11h18m19s
